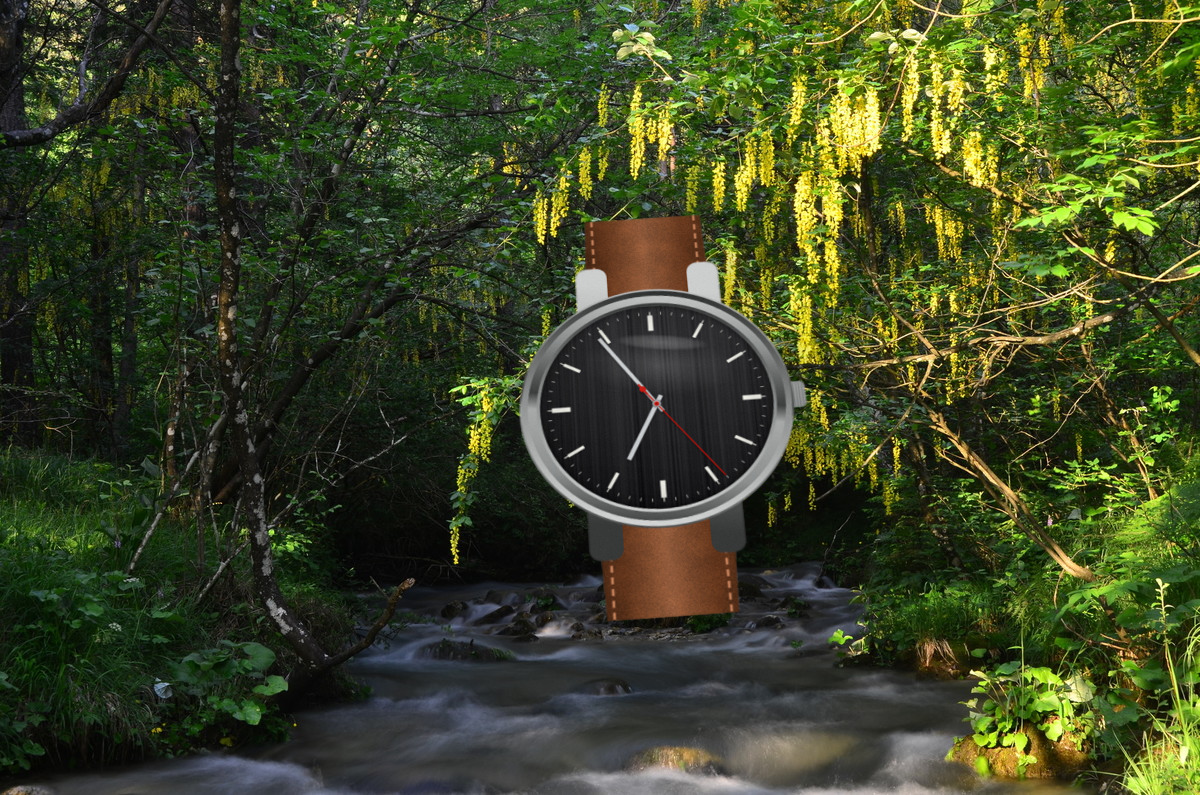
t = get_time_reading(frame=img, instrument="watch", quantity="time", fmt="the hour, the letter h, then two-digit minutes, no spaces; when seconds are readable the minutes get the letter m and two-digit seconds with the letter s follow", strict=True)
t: 6h54m24s
